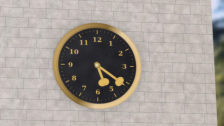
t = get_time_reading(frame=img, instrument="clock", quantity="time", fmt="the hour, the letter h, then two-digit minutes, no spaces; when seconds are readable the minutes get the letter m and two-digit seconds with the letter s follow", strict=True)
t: 5h21
